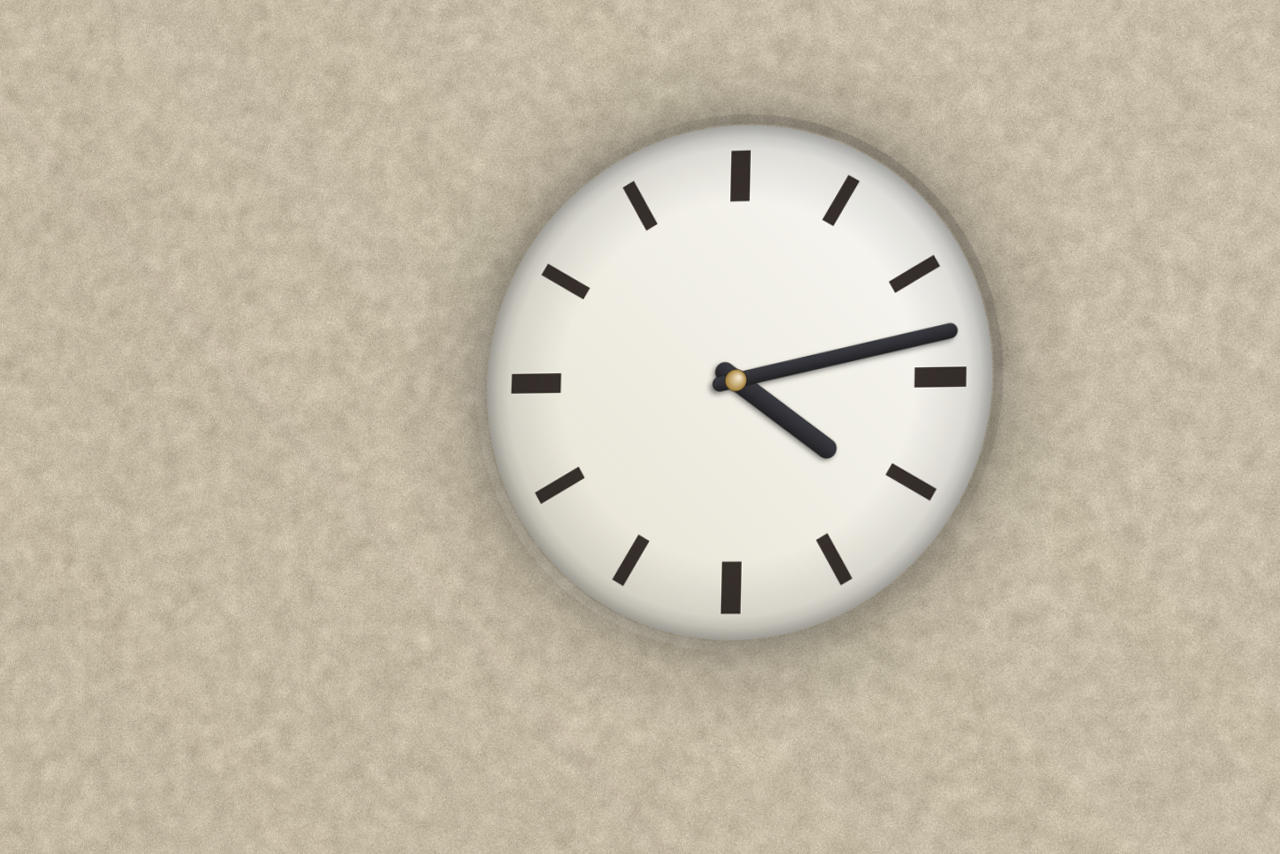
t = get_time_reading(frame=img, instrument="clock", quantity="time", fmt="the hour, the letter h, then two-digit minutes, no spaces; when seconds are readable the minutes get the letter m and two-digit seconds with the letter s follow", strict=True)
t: 4h13
